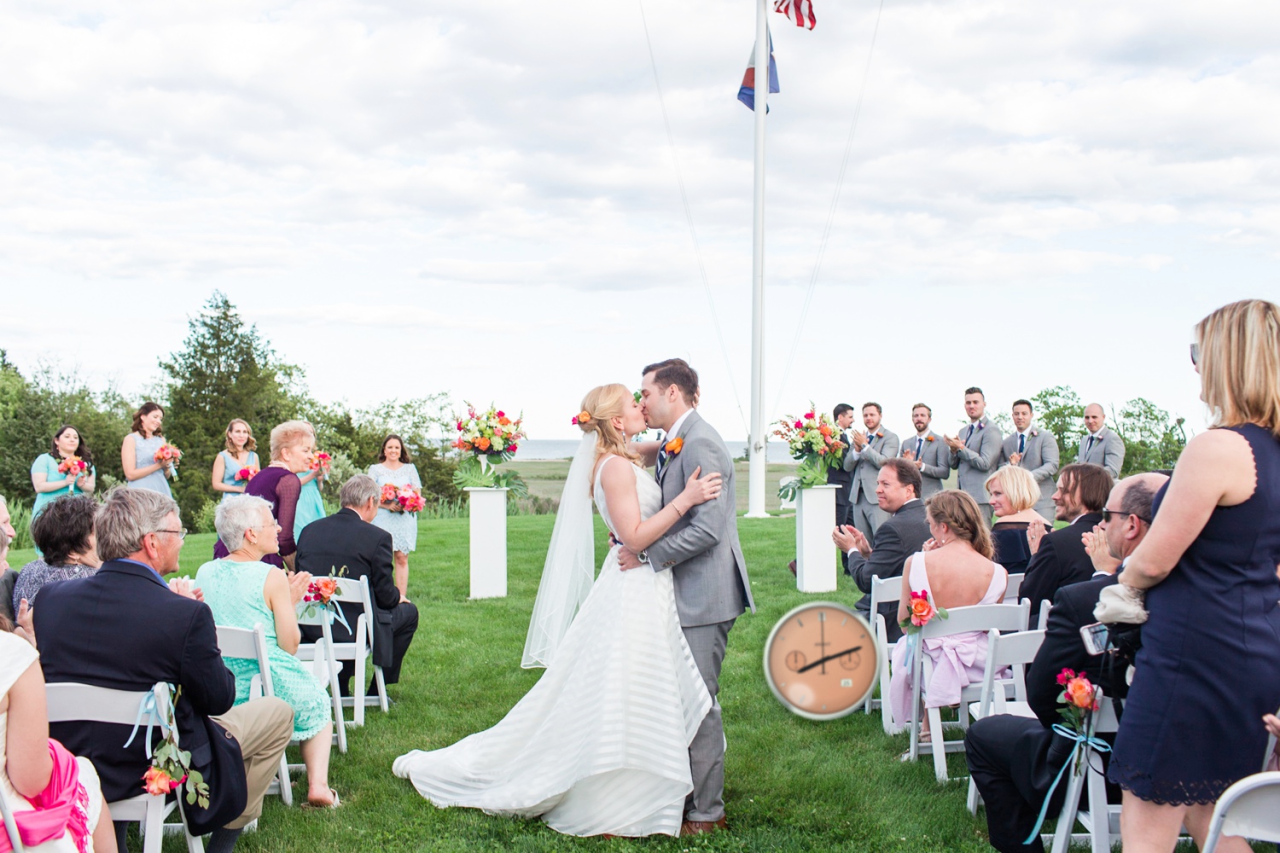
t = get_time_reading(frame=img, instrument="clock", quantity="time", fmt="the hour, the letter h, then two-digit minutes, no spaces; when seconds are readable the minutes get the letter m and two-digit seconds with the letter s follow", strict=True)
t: 8h12
